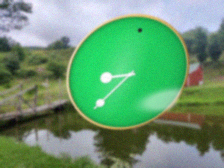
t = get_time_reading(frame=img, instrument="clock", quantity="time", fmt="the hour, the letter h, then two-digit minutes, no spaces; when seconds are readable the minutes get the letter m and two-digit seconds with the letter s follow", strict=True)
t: 8h36
